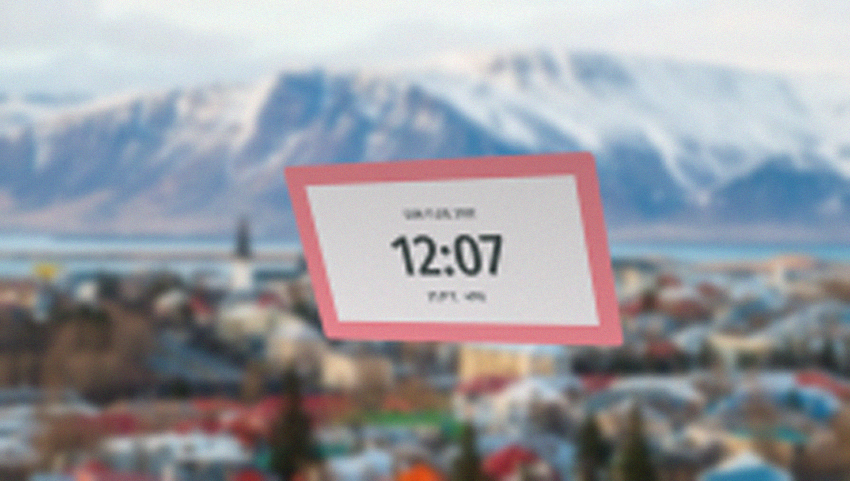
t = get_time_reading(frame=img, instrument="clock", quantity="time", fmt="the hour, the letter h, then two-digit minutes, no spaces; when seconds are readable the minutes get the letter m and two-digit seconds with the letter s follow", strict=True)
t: 12h07
